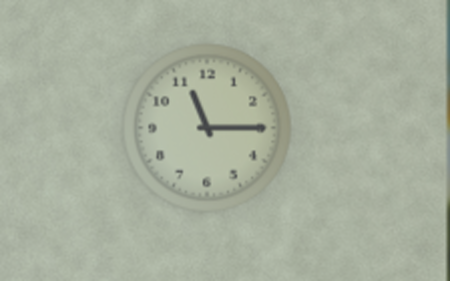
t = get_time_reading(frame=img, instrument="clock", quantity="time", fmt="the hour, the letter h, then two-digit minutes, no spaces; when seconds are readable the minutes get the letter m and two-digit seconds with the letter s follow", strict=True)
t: 11h15
